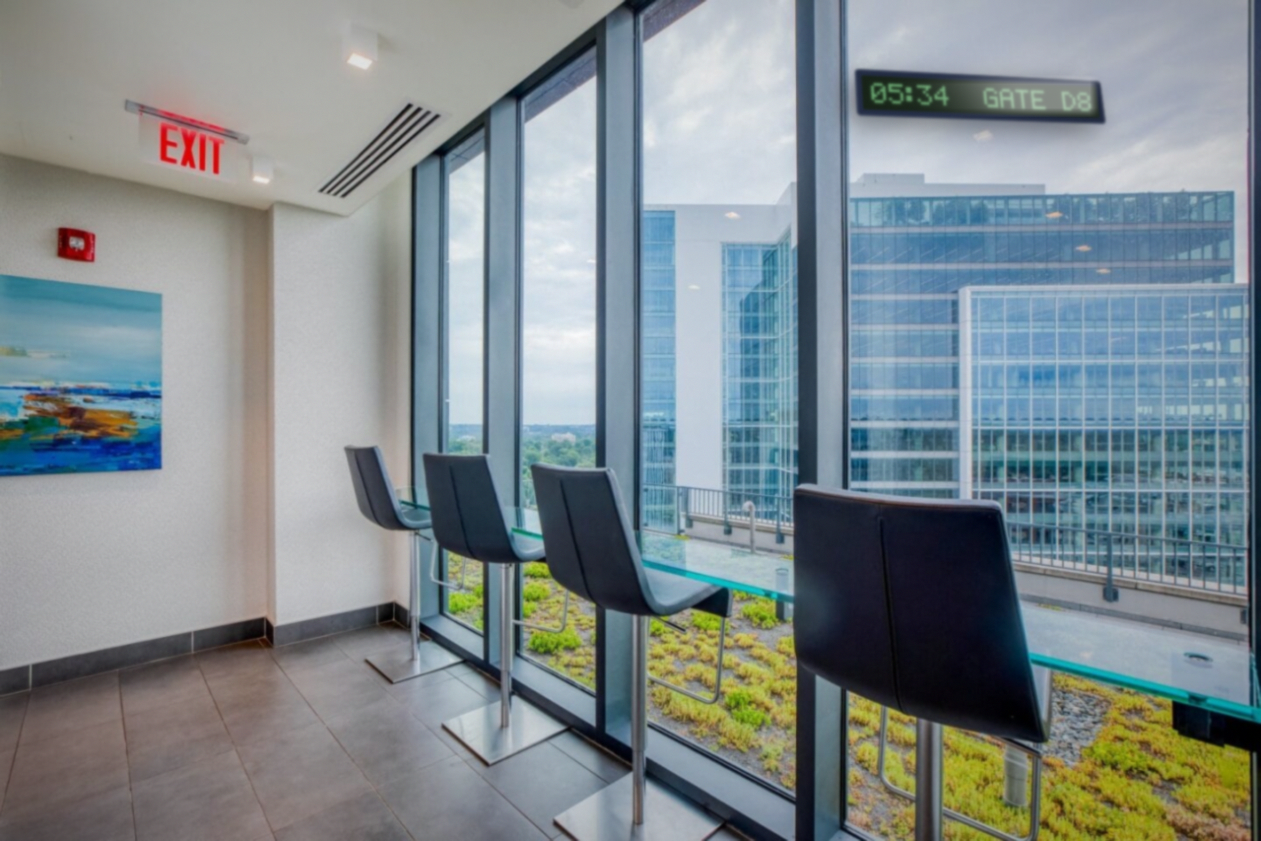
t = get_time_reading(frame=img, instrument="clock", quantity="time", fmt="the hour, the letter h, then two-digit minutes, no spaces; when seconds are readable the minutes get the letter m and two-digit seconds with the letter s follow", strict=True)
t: 5h34
